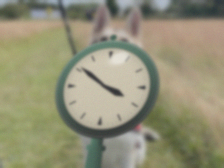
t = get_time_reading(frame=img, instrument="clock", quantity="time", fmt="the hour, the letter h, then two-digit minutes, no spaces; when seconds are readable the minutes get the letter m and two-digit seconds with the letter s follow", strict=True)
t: 3h51
